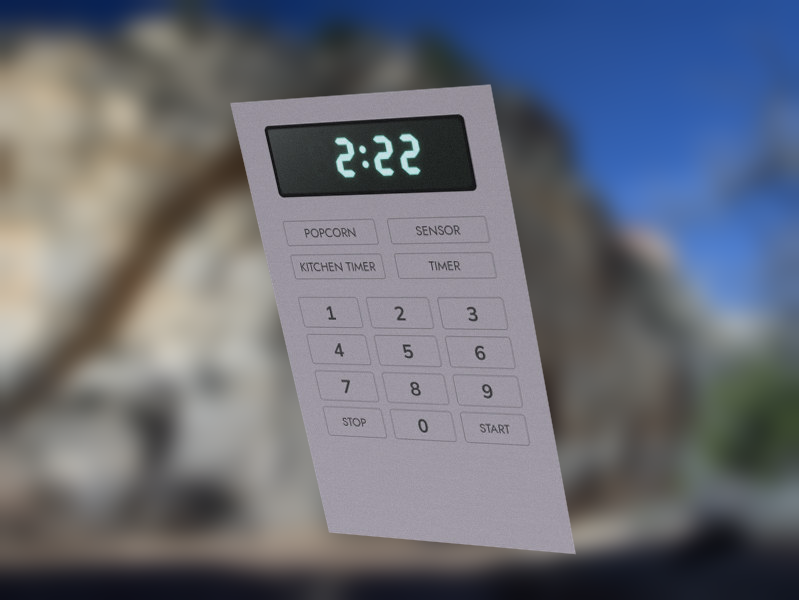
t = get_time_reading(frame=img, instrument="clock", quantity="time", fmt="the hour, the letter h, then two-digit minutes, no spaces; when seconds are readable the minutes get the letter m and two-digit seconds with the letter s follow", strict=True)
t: 2h22
